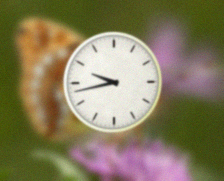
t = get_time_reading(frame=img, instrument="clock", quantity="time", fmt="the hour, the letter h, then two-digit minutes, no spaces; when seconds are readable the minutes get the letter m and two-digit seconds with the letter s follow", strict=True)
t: 9h43
